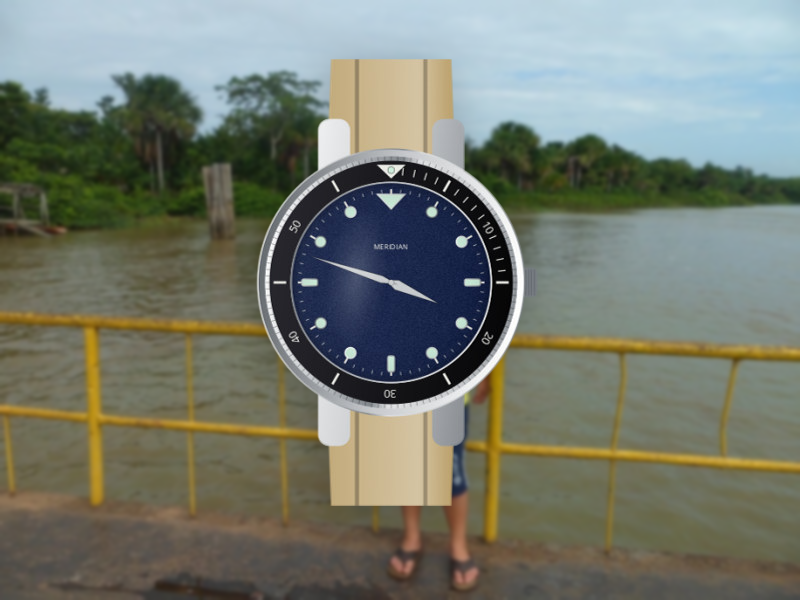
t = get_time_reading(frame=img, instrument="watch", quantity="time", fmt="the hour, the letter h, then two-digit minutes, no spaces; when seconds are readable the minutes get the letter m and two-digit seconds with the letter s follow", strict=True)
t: 3h48
